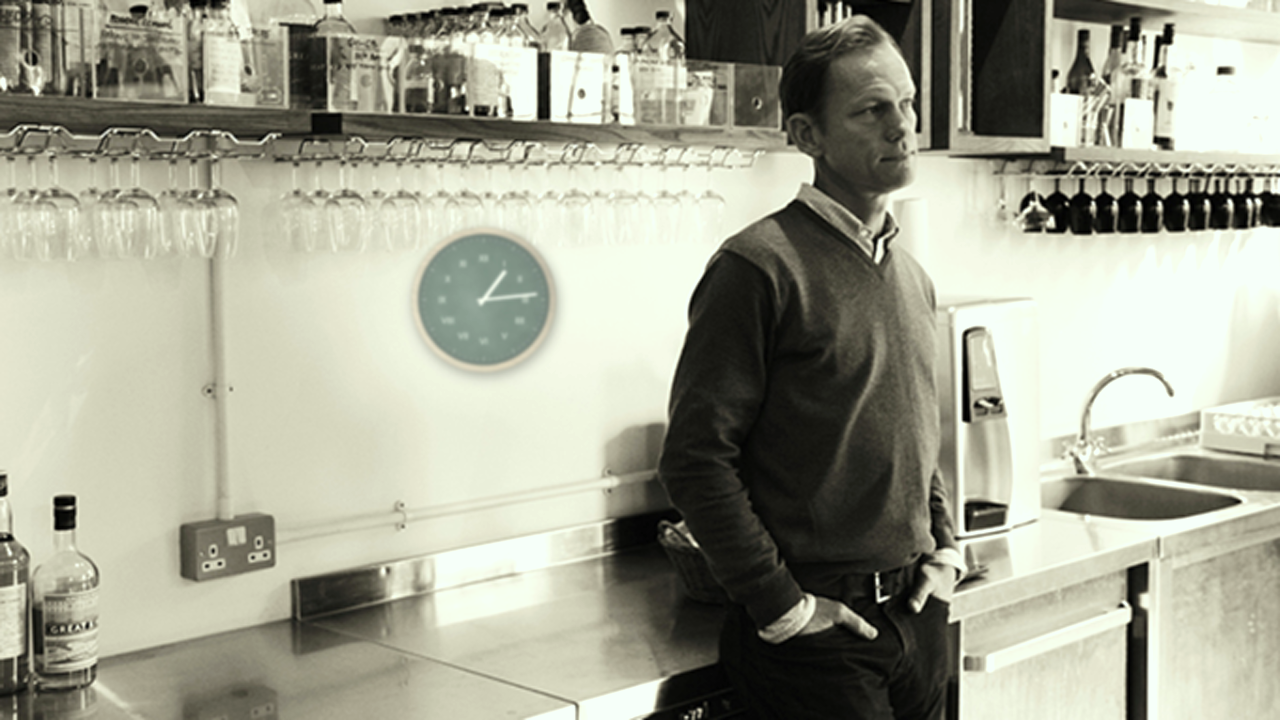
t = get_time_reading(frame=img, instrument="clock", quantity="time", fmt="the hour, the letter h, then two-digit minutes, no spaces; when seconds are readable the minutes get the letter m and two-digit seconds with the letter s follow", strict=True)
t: 1h14
